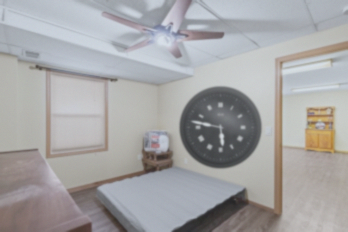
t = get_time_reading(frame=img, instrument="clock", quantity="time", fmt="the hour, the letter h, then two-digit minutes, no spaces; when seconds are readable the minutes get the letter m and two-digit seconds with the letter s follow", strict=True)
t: 5h47
